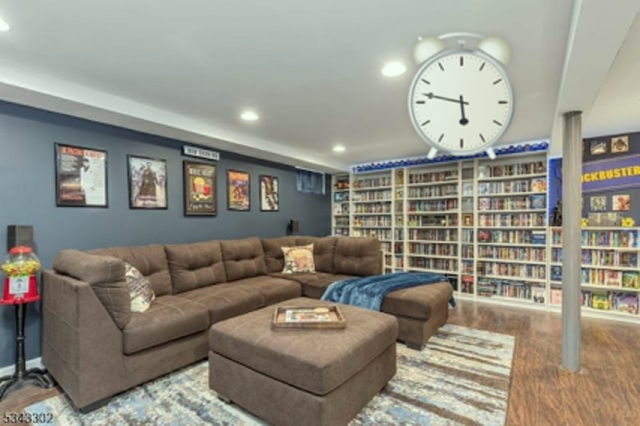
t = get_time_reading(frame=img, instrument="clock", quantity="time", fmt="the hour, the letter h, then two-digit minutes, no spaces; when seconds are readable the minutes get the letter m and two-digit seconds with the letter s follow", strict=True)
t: 5h47
